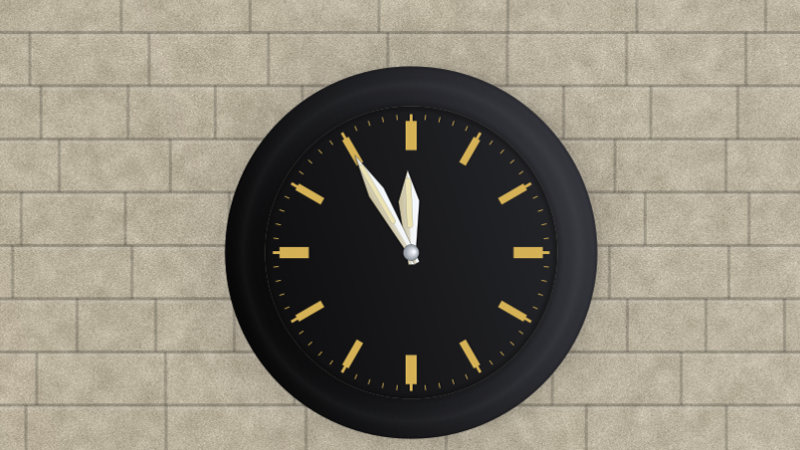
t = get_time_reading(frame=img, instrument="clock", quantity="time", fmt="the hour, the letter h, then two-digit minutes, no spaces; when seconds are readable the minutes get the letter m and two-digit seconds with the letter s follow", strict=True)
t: 11h55
